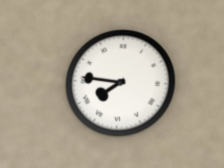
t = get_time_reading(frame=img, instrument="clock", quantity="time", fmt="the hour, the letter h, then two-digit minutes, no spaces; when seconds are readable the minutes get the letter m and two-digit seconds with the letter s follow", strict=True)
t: 7h46
